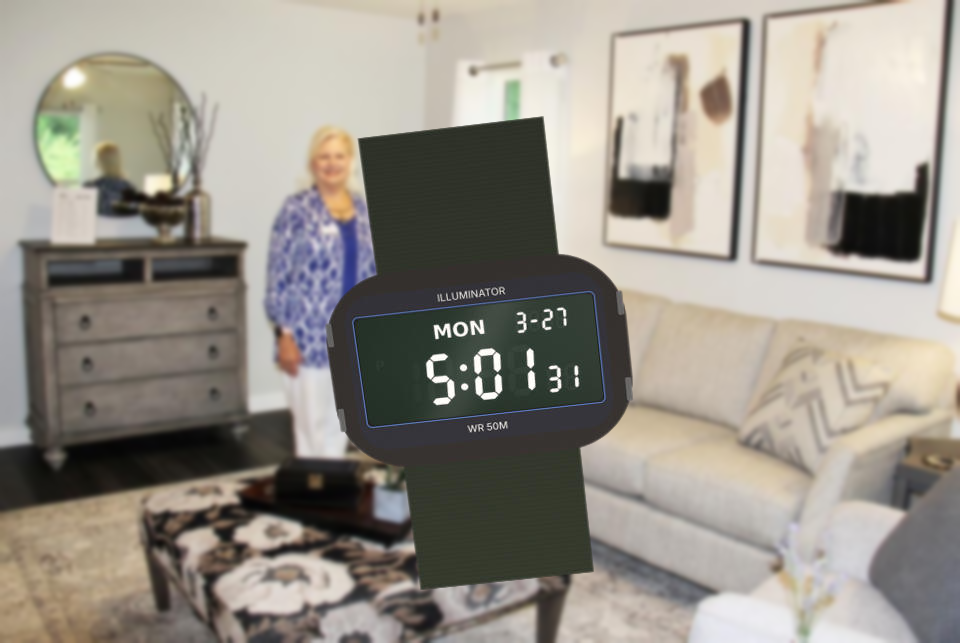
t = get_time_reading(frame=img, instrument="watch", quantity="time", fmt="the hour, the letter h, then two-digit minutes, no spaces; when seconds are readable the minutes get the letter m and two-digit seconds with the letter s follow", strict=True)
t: 5h01m31s
